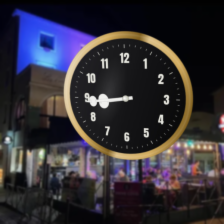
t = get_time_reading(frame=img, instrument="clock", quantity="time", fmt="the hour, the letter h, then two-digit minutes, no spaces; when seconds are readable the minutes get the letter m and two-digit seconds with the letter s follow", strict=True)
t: 8h44
